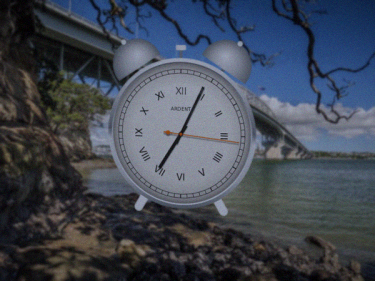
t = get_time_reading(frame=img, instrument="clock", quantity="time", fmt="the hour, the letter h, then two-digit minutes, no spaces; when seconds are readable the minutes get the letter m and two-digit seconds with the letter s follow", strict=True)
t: 7h04m16s
